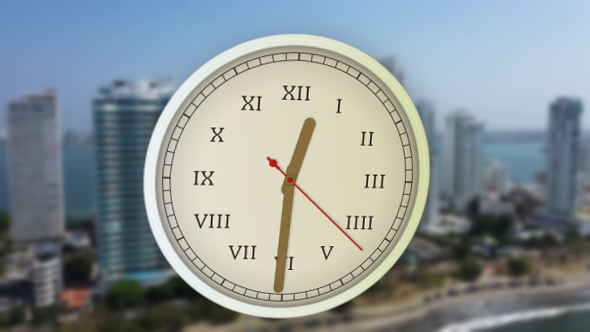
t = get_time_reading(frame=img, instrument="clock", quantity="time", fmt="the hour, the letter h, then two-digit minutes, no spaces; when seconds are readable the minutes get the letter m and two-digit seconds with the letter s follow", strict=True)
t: 12h30m22s
